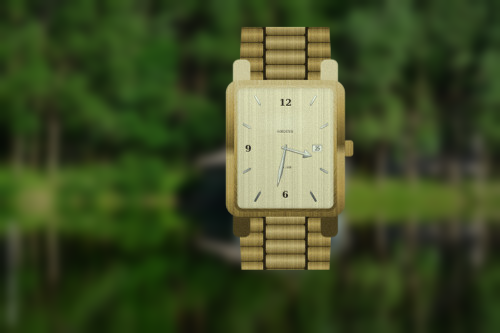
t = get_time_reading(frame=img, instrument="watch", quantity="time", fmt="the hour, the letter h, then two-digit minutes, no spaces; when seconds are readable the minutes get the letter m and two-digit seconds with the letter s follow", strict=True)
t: 3h32
